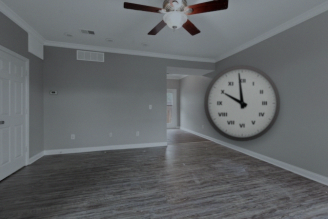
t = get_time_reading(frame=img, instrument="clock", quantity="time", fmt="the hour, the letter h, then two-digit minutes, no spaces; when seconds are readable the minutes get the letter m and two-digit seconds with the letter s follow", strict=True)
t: 9h59
